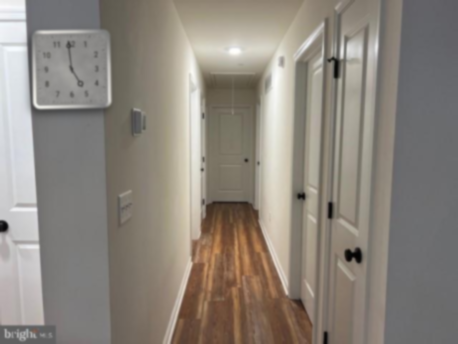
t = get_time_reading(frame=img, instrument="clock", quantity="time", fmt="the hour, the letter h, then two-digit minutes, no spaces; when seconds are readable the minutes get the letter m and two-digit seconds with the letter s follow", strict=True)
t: 4h59
